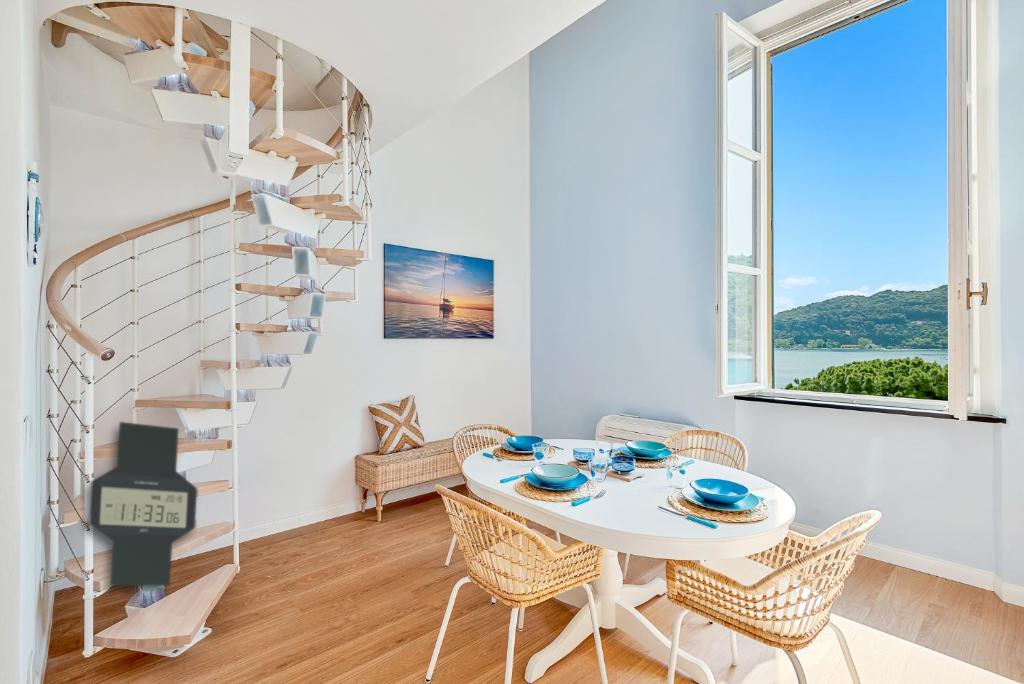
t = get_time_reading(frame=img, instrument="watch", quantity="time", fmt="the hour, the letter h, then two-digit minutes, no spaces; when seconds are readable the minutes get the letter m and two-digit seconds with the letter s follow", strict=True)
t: 11h33m06s
